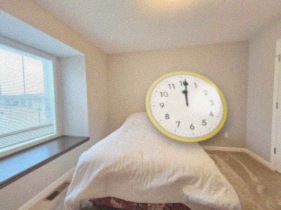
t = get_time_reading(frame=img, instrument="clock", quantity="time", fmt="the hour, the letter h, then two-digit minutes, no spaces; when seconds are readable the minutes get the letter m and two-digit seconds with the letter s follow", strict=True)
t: 12h01
